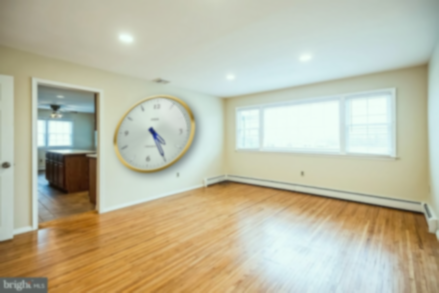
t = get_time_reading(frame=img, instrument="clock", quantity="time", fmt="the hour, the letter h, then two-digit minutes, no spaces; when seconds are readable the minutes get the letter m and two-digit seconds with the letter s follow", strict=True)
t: 4h25
